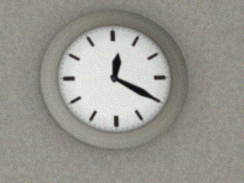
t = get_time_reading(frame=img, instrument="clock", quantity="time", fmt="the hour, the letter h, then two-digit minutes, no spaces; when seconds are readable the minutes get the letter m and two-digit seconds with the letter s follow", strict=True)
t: 12h20
